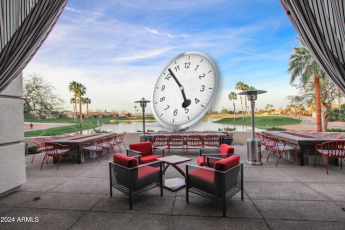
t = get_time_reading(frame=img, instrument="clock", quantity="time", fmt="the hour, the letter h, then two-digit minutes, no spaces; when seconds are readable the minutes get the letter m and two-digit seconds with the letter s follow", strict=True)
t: 4h52
